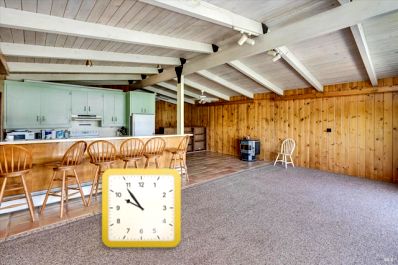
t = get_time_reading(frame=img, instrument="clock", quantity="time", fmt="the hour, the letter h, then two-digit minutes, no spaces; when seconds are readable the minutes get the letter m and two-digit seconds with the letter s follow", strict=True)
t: 9h54
